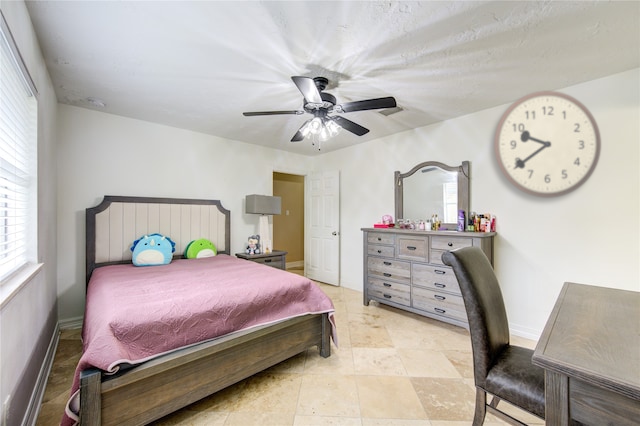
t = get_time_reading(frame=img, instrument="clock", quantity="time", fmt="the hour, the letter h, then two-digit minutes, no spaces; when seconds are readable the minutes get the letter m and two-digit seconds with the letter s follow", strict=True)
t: 9h39
